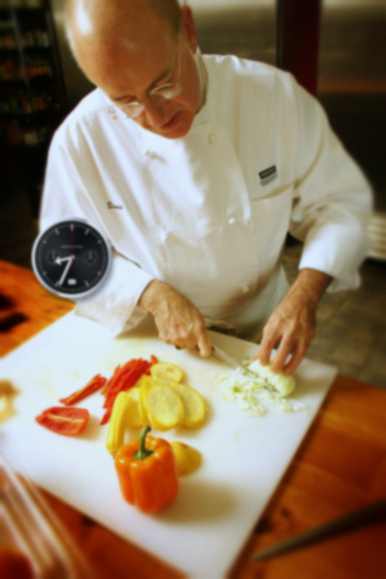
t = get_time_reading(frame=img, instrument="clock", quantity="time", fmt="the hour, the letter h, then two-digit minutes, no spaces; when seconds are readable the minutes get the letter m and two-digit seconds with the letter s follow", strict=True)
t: 8h34
